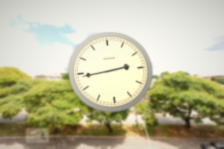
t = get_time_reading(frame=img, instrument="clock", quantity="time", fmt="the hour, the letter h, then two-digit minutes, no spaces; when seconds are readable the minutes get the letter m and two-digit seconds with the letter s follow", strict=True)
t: 2h44
